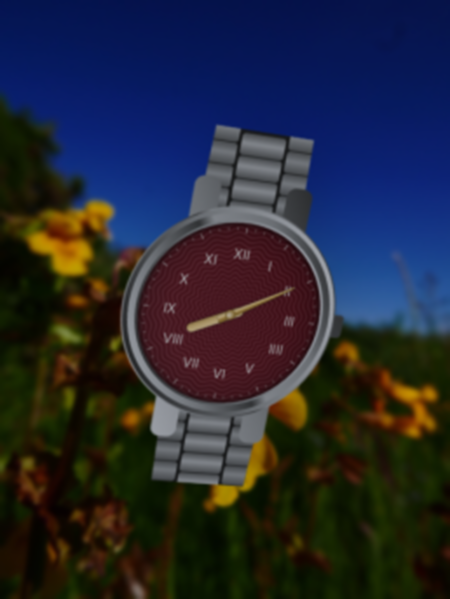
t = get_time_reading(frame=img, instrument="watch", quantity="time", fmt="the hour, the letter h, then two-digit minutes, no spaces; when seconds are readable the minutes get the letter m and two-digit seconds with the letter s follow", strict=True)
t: 8h10
